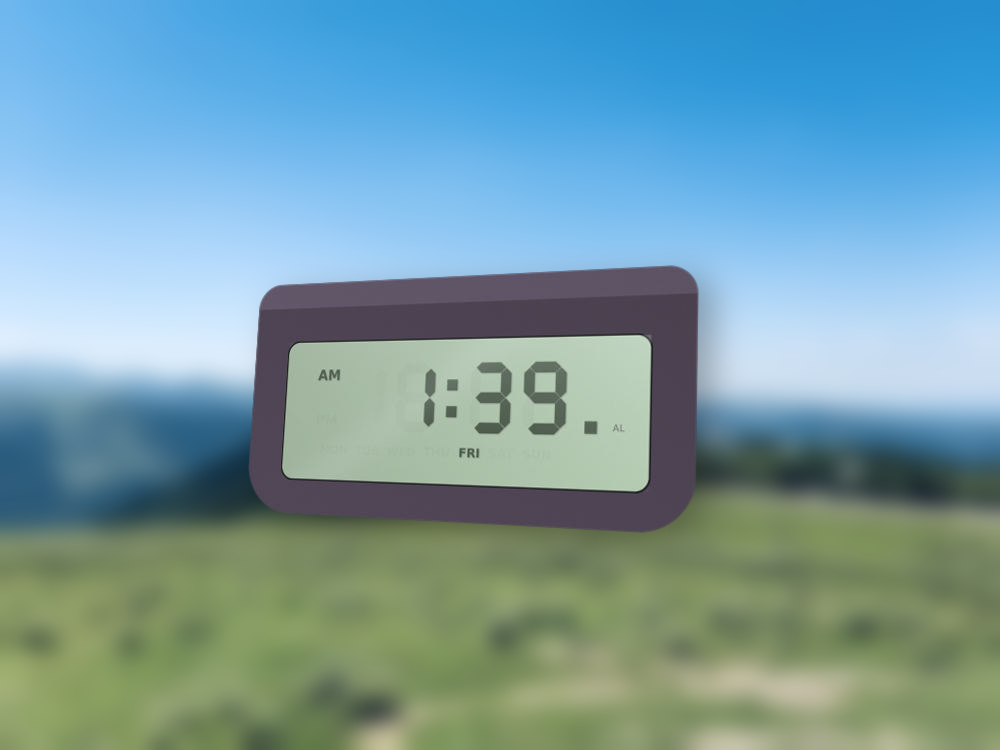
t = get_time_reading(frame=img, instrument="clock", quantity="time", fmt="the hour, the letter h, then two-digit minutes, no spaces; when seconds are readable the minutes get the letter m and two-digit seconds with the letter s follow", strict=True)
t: 1h39
